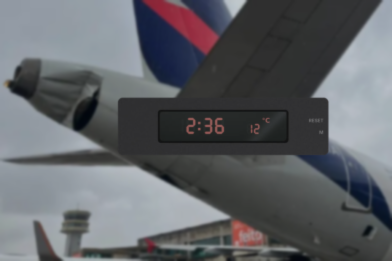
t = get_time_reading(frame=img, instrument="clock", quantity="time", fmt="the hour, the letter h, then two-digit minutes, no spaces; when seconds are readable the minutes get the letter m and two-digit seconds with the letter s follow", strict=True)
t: 2h36
